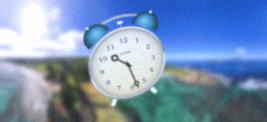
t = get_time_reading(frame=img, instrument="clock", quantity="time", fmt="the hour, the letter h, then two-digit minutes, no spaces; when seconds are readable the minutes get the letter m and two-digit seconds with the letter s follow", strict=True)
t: 10h28
